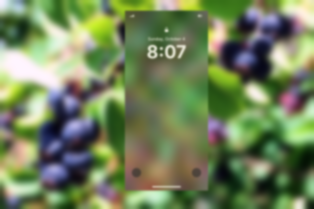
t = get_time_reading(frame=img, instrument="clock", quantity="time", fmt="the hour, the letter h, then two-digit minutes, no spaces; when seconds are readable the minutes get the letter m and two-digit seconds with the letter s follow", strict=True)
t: 8h07
